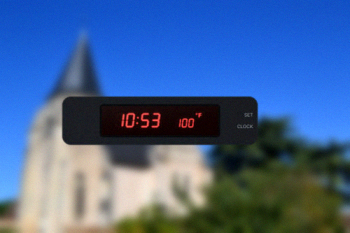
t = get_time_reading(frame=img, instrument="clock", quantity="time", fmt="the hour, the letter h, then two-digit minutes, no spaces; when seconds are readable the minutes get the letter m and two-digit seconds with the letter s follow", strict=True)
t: 10h53
